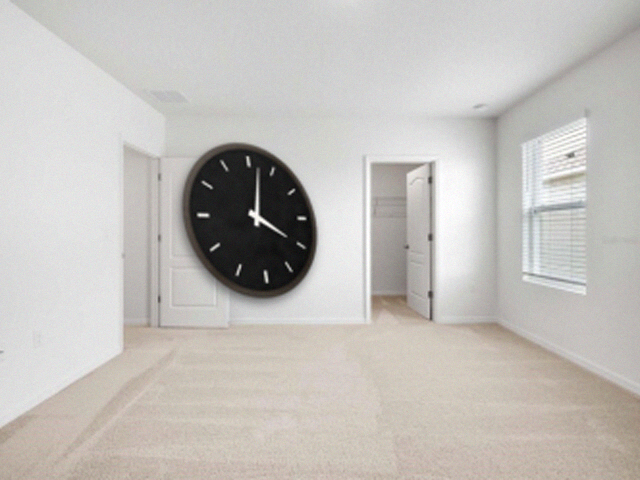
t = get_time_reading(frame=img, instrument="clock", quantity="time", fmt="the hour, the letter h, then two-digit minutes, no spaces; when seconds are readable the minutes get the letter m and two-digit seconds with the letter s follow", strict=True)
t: 4h02
